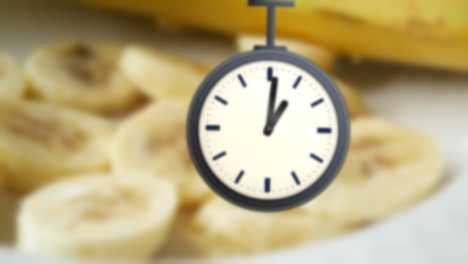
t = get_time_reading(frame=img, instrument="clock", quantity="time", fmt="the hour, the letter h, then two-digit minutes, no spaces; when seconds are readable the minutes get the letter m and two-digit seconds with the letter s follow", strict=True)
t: 1h01
